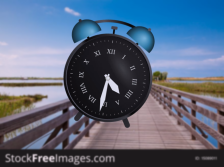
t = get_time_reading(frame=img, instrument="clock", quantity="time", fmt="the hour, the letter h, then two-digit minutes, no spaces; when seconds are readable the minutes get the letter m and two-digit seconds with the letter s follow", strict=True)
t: 4h31
